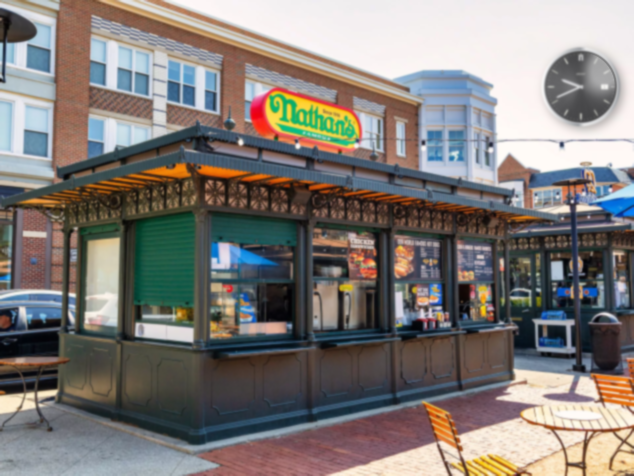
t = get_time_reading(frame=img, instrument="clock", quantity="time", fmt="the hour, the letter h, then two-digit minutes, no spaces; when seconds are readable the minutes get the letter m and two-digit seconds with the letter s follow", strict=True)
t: 9h41
